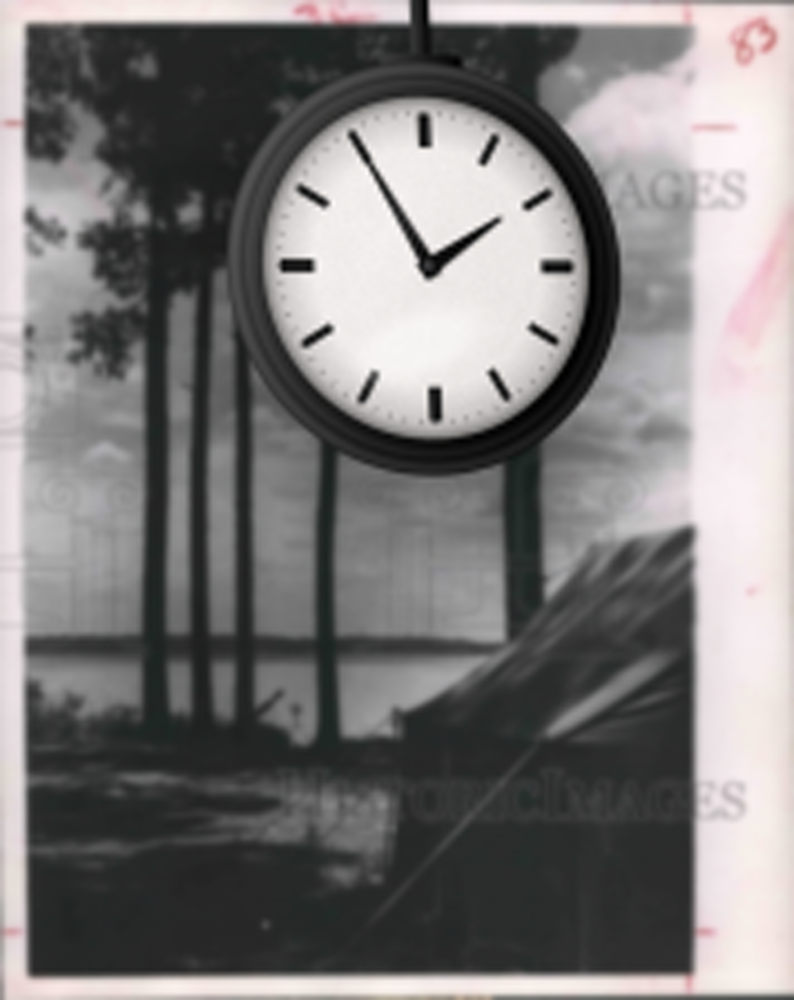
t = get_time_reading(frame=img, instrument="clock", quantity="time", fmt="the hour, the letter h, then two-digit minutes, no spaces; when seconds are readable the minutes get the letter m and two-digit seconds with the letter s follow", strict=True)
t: 1h55
